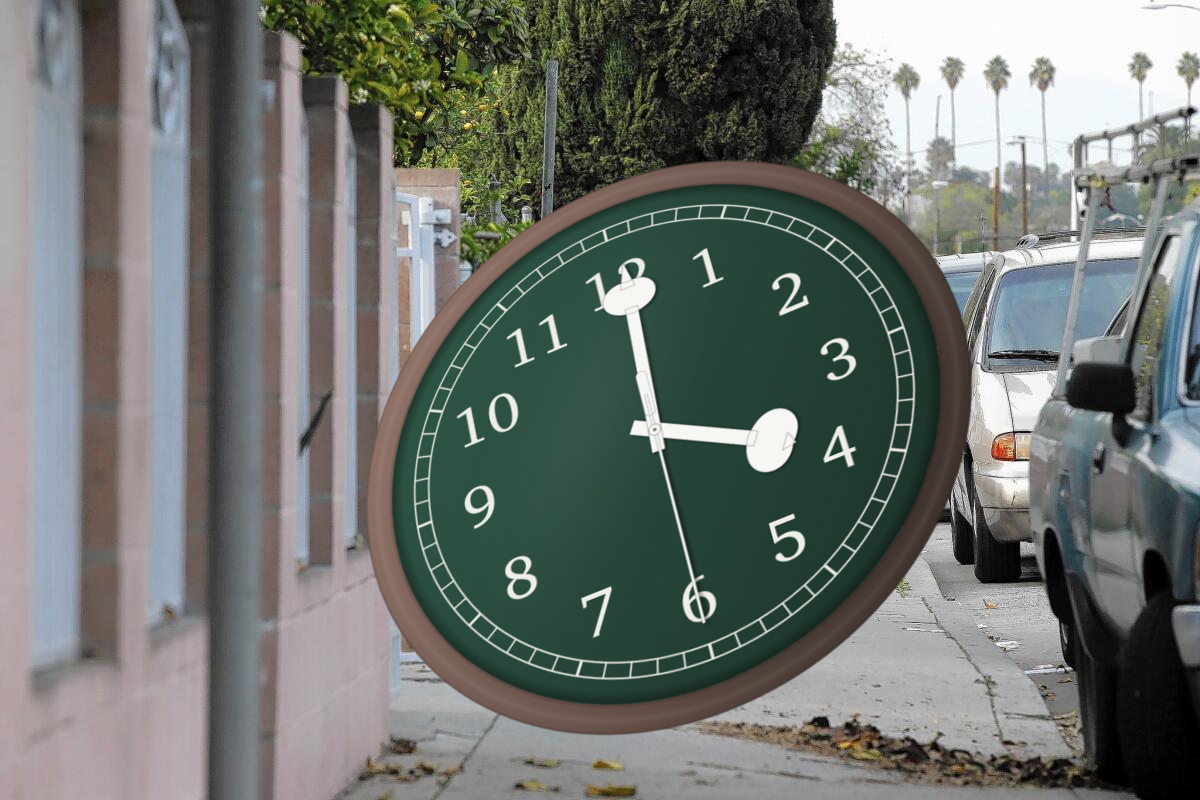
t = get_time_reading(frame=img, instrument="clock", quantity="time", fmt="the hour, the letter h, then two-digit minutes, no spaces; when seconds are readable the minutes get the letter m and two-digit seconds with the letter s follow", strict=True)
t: 4h00m30s
